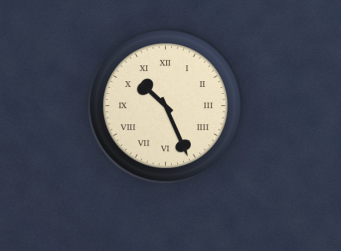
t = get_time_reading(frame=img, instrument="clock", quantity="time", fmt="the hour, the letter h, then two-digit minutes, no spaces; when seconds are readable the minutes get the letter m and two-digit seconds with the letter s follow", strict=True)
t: 10h26
